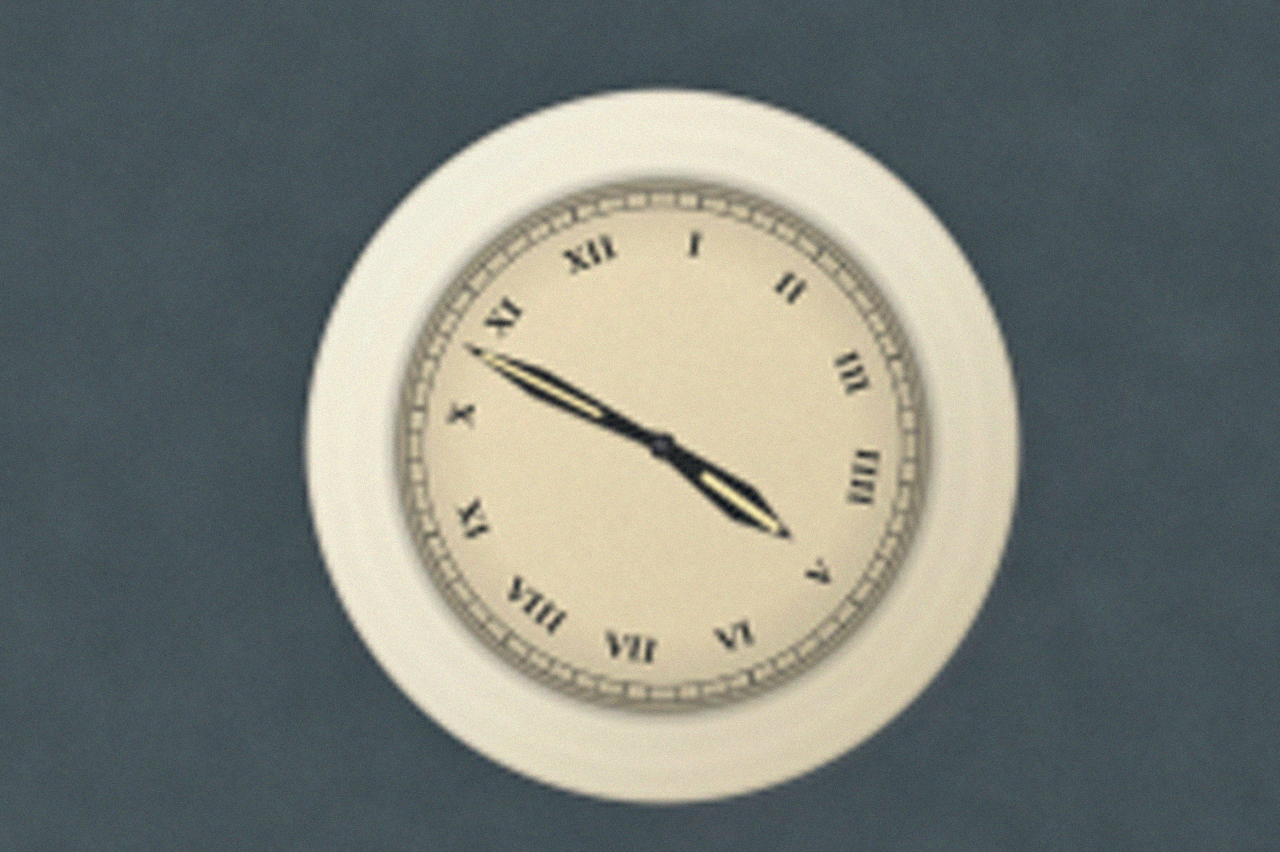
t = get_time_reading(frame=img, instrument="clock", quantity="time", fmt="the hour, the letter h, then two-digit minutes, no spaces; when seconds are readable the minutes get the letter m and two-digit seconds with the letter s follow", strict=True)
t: 4h53
